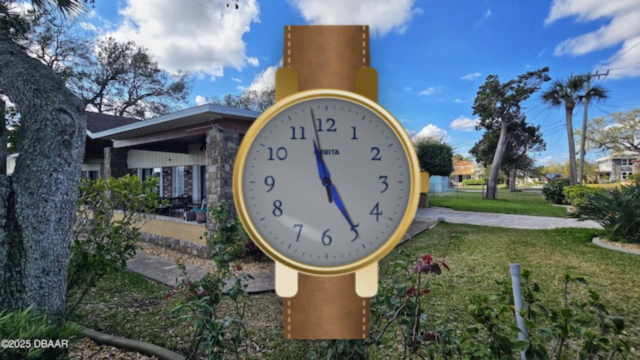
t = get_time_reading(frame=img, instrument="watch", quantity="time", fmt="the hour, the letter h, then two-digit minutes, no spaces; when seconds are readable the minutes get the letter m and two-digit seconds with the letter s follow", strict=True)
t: 11h24m58s
